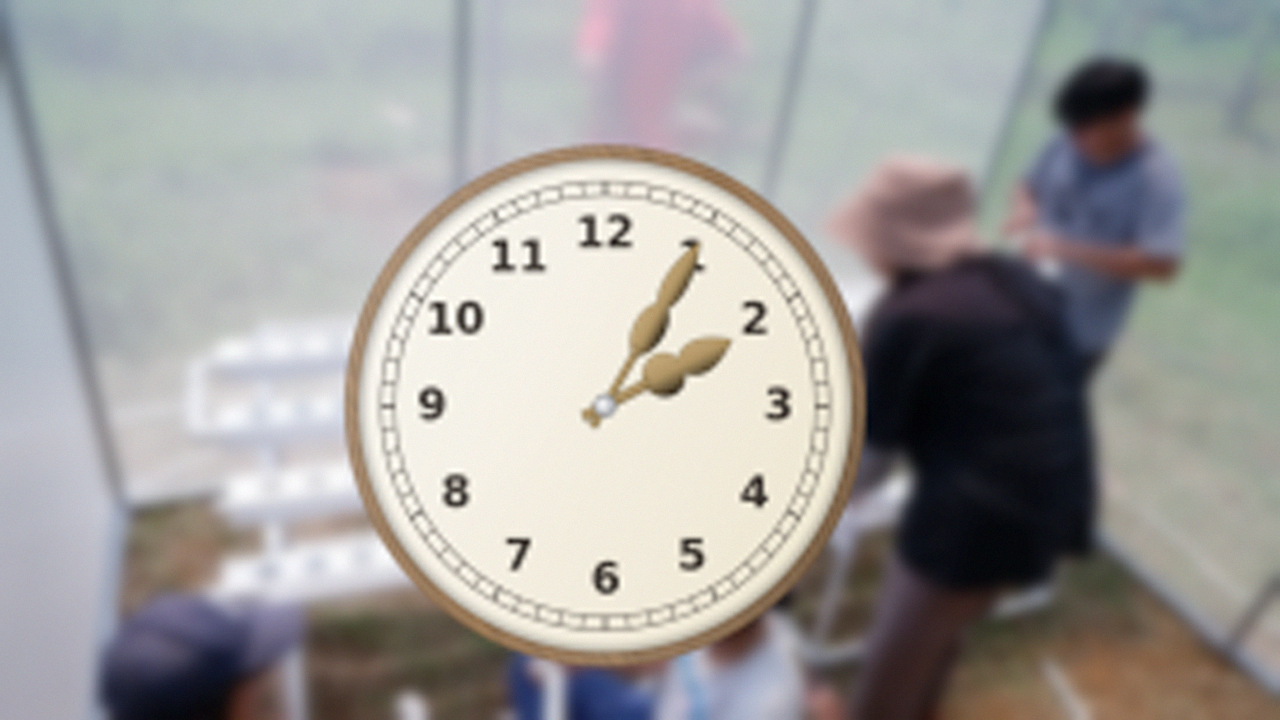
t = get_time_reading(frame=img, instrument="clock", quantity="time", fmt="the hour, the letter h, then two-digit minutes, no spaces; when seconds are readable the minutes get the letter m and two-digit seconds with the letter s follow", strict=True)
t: 2h05
